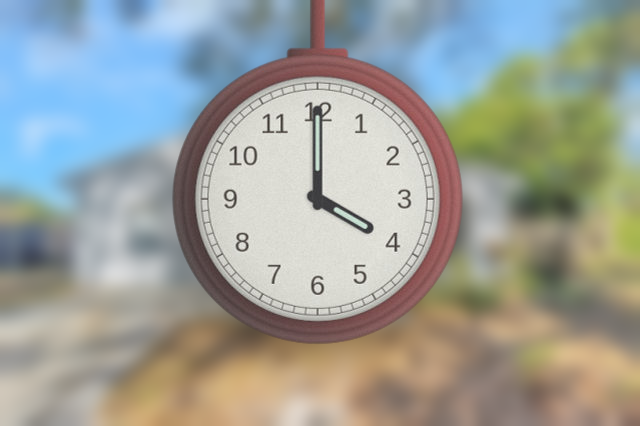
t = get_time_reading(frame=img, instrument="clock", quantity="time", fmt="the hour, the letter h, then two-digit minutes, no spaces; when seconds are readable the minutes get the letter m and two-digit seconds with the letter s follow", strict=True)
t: 4h00
